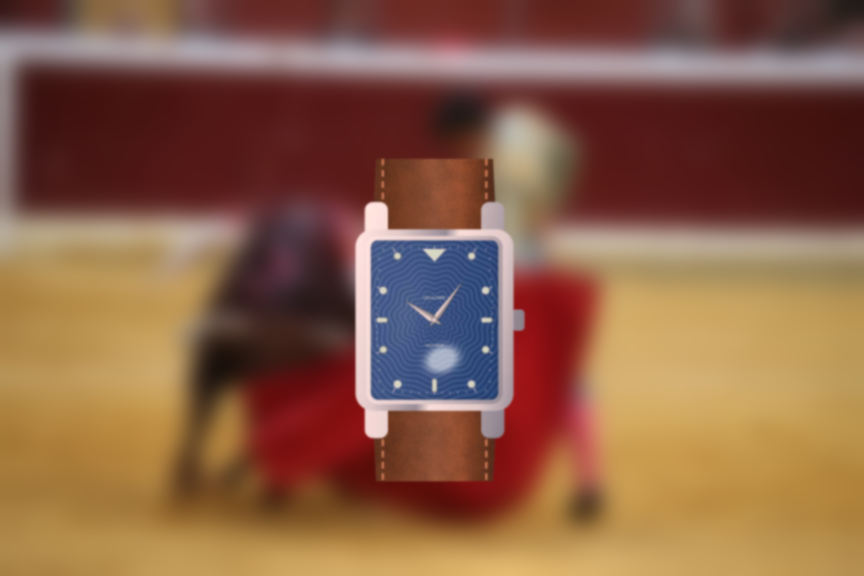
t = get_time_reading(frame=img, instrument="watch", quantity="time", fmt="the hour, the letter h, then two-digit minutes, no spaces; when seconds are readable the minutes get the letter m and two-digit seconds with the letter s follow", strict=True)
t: 10h06
